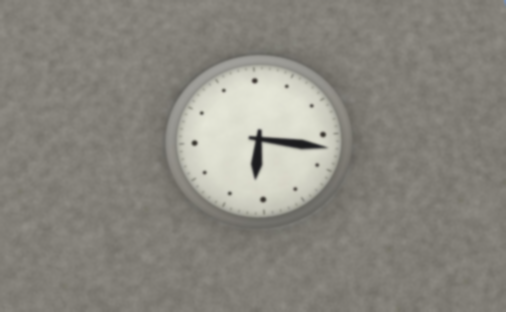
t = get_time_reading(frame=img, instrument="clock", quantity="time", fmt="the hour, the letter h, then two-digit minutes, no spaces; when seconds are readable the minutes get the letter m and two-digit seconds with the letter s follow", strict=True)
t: 6h17
